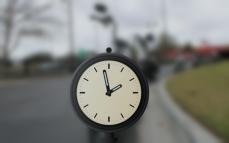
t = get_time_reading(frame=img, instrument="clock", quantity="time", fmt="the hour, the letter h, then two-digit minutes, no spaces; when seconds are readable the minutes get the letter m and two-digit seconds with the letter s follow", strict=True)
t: 1h58
